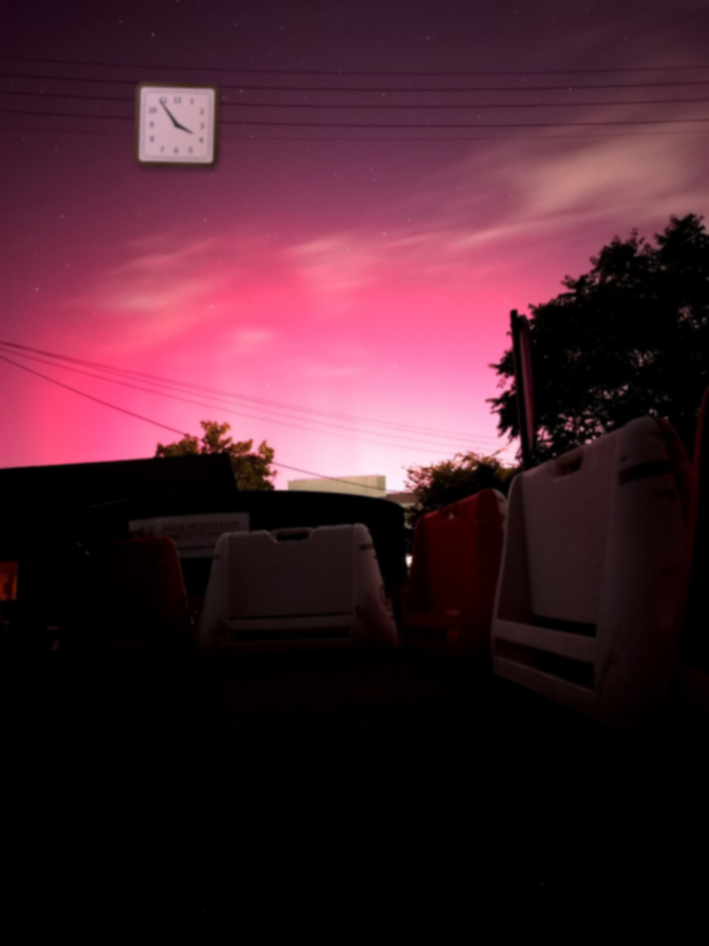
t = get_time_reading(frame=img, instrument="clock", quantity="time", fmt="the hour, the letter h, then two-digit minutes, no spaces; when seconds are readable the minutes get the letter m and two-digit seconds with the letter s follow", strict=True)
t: 3h54
